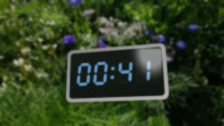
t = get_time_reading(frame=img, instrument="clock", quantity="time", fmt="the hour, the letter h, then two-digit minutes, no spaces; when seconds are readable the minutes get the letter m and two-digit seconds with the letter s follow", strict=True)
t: 0h41
